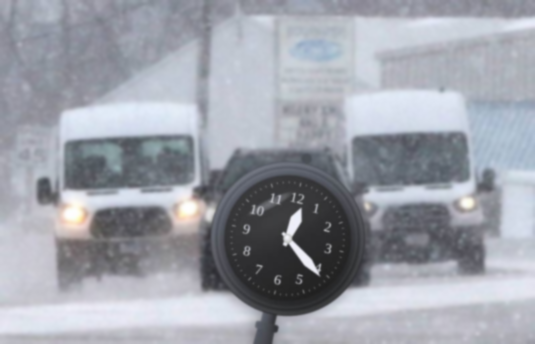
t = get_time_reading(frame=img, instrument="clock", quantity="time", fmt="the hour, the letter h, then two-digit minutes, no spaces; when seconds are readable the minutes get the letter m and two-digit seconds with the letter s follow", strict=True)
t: 12h21
